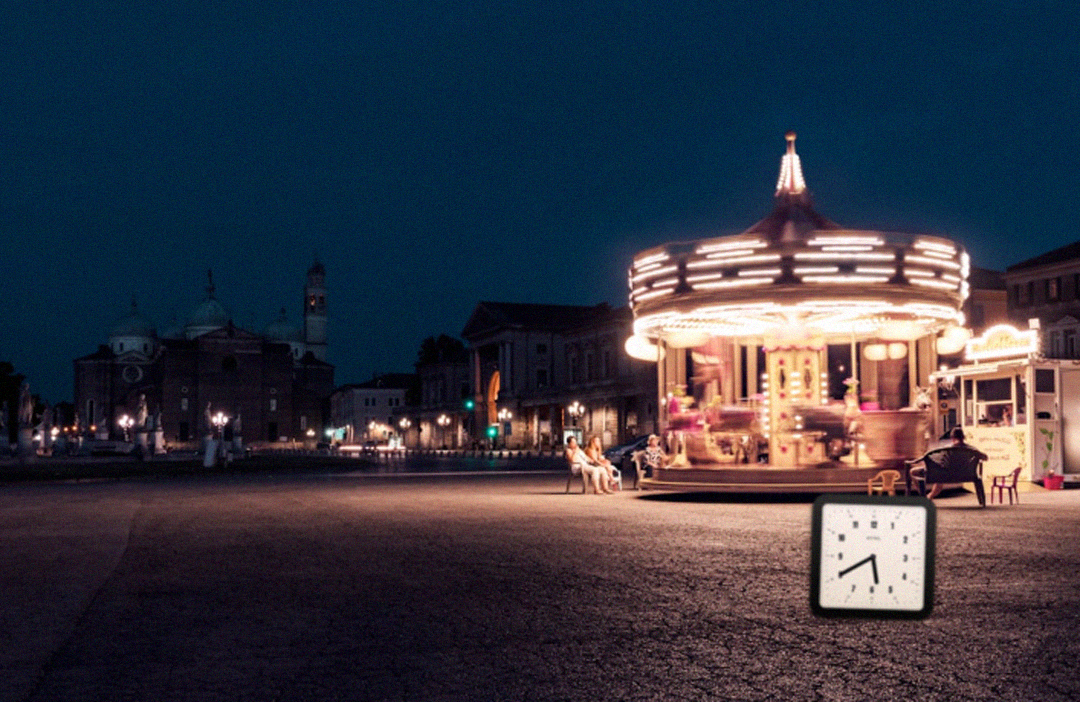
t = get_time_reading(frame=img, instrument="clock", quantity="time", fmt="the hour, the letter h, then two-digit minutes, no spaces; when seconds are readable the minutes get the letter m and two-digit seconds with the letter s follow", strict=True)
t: 5h40
